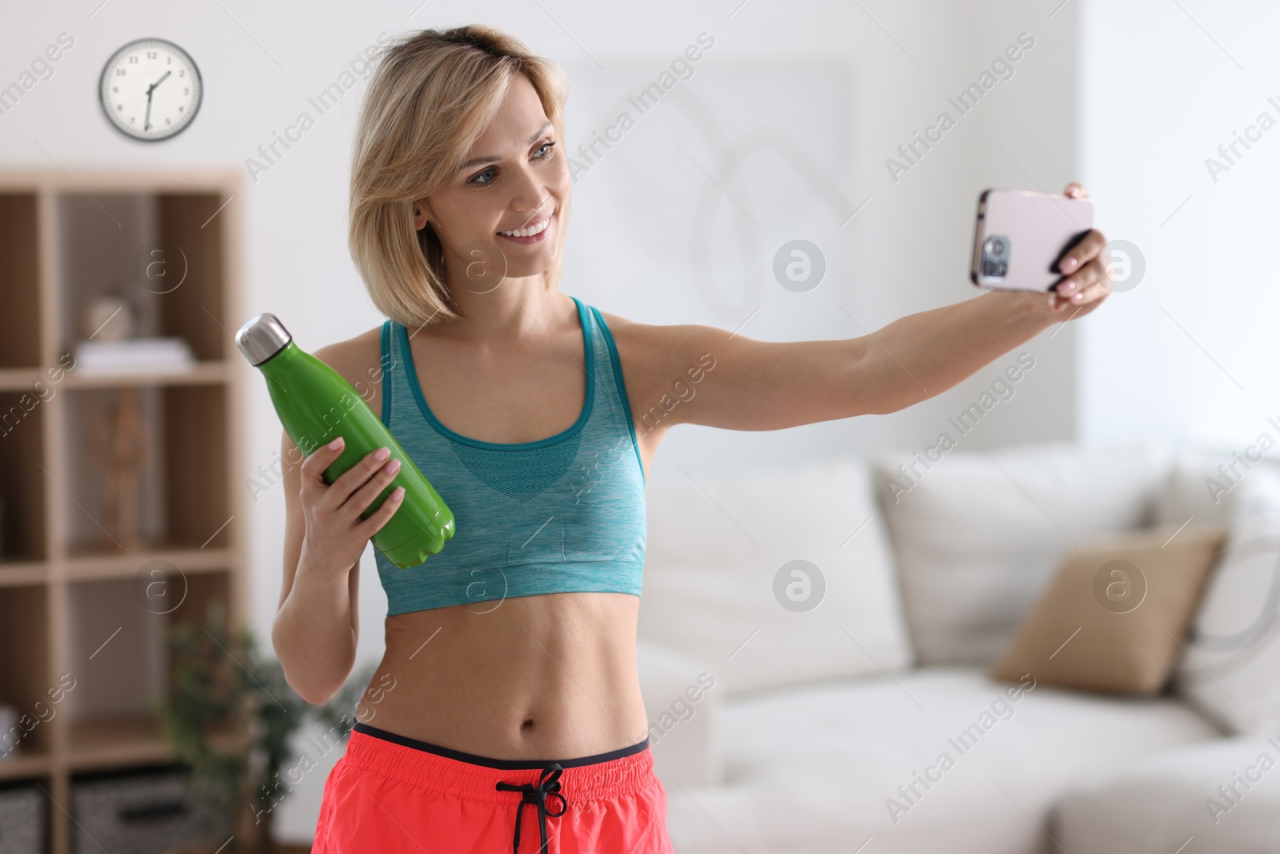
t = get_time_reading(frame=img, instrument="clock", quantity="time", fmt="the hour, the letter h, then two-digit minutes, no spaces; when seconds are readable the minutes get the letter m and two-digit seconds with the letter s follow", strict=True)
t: 1h31
